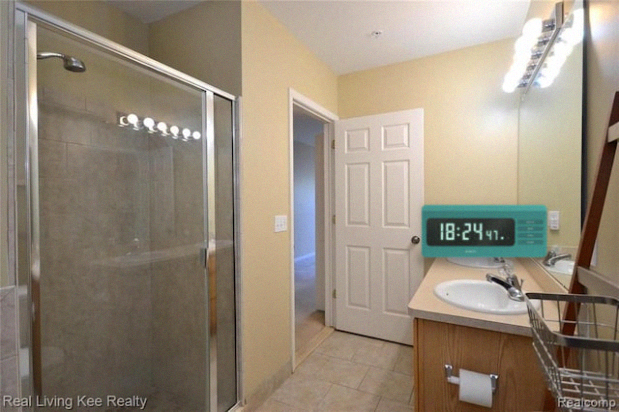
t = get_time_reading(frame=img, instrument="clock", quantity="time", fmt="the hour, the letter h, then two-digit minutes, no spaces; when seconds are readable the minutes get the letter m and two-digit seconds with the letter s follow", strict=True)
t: 18h24m47s
